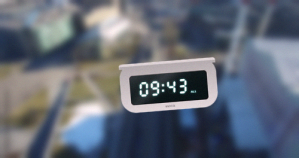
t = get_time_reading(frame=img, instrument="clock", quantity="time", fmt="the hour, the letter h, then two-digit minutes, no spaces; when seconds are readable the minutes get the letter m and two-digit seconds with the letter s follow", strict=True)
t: 9h43
